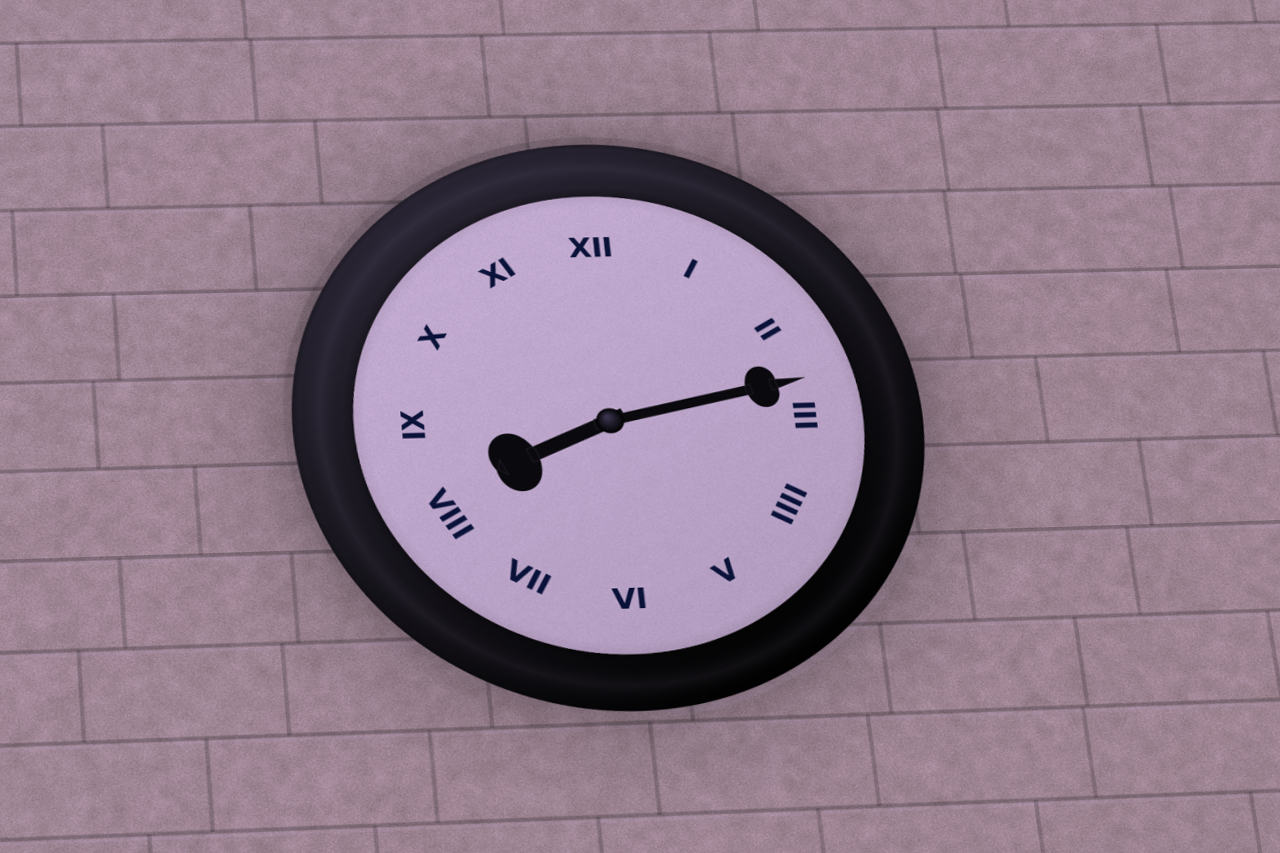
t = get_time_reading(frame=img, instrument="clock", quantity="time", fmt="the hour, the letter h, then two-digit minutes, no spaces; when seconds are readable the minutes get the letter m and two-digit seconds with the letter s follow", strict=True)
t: 8h13
